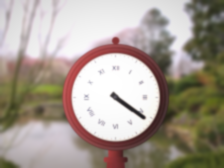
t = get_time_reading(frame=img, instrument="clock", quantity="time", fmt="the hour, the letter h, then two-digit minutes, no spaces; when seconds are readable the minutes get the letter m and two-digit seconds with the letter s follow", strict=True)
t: 4h21
